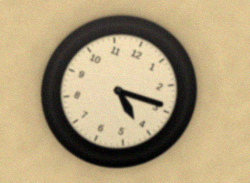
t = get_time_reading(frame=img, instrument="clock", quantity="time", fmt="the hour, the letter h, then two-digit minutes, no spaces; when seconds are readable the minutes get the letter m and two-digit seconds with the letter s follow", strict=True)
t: 4h14
